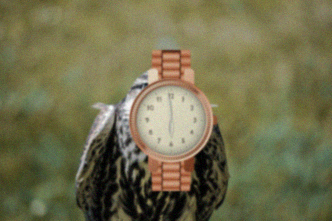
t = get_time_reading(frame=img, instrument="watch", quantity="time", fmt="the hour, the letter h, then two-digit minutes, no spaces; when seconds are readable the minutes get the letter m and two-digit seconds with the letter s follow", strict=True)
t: 5h59
